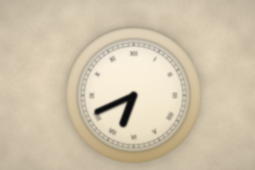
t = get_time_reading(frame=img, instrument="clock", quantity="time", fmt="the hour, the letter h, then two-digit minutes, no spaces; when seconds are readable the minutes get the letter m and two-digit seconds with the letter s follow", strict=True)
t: 6h41
